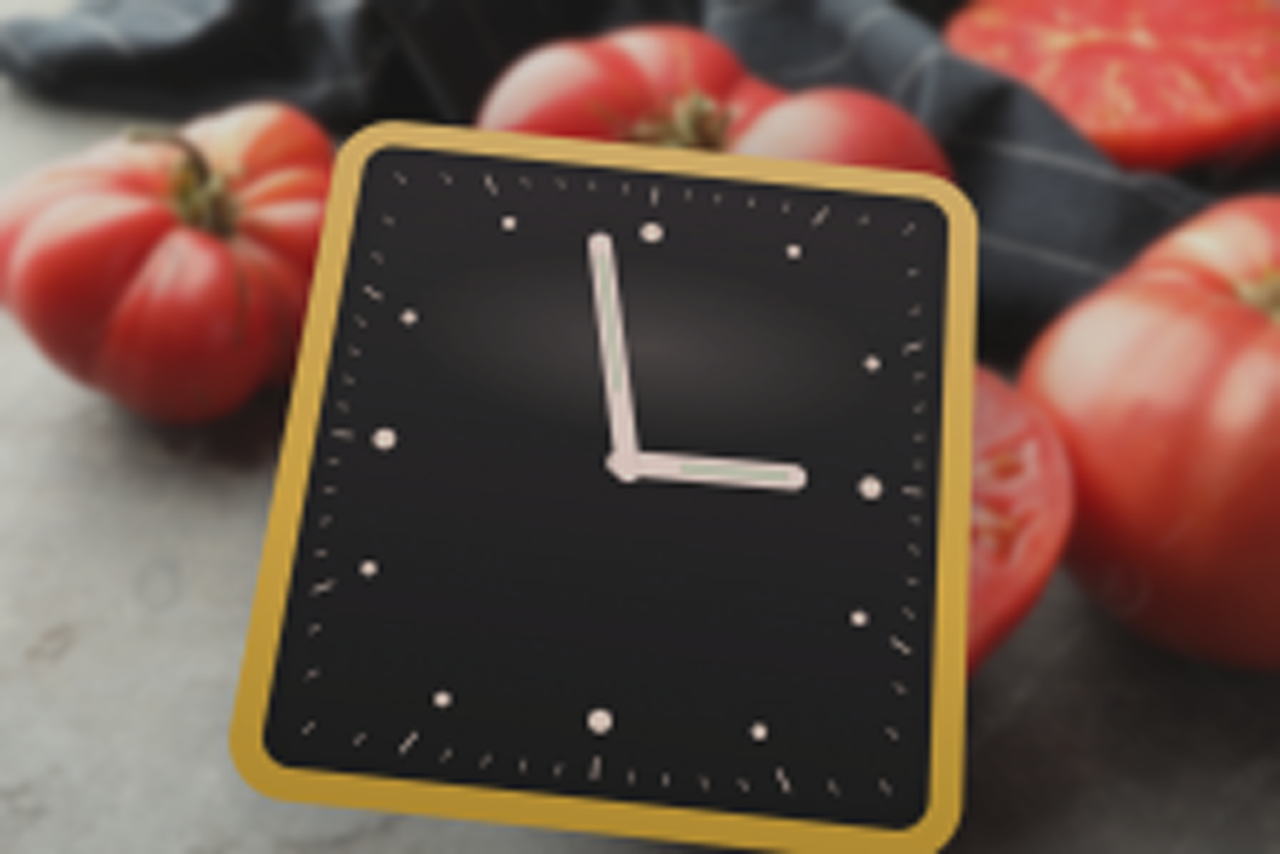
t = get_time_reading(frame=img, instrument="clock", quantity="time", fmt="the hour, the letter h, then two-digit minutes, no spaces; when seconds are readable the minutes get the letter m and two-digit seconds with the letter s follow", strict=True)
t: 2h58
